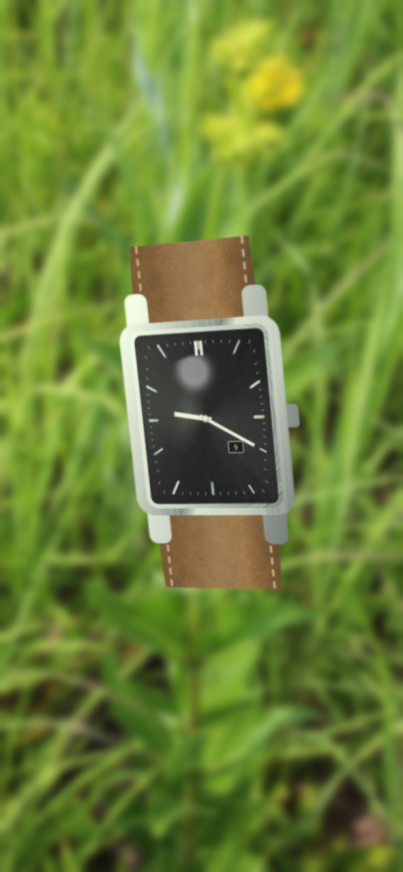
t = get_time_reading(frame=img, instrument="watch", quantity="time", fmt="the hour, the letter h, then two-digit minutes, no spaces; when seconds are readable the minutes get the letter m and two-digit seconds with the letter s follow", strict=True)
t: 9h20
